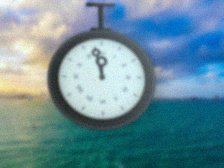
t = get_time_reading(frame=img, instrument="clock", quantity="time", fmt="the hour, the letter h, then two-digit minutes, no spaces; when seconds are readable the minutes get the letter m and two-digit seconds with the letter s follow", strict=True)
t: 11h58
